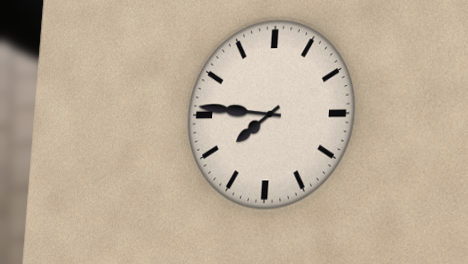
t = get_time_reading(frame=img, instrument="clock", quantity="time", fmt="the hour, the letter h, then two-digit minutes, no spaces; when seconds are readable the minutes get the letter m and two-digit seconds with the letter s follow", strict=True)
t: 7h46
